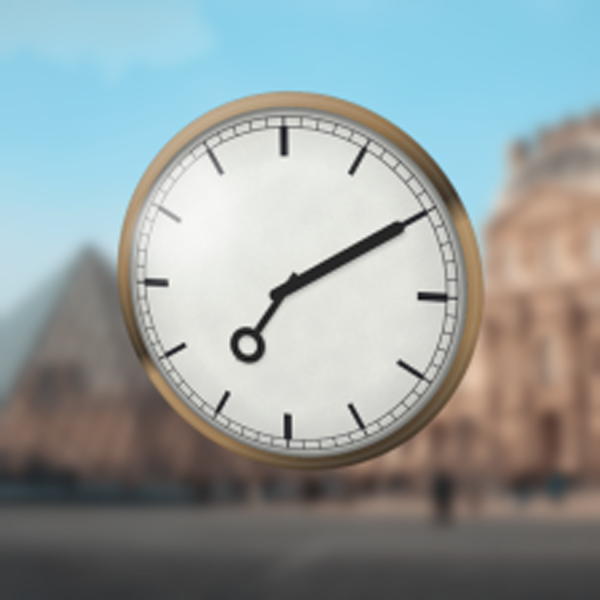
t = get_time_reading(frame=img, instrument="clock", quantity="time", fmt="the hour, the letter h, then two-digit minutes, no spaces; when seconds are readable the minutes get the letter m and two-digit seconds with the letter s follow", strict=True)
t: 7h10
